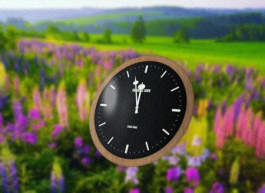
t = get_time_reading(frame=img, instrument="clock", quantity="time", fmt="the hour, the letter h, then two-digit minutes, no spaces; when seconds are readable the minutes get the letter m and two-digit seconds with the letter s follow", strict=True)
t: 11h57
